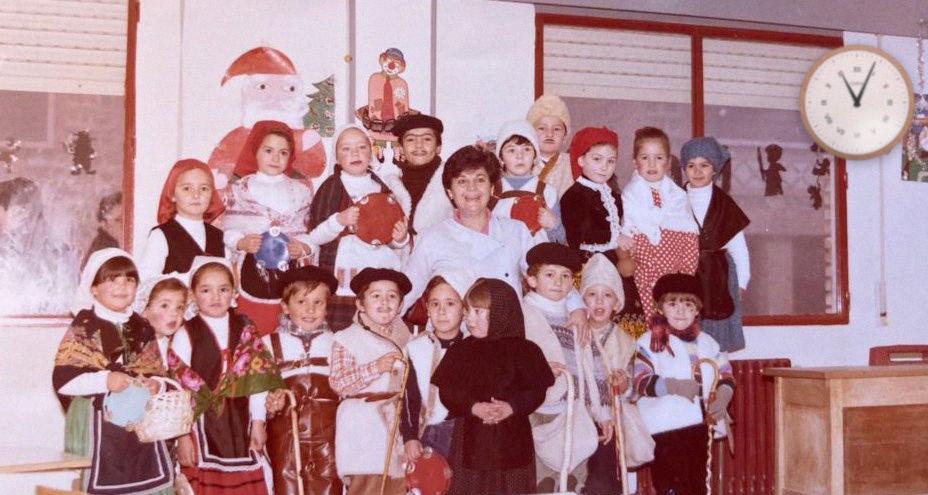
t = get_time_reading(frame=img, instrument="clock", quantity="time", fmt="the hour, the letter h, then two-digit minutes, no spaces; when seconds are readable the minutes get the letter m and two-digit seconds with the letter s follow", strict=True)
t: 11h04
